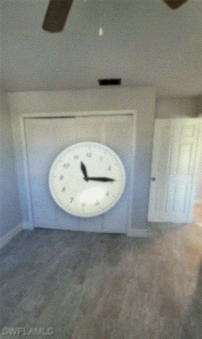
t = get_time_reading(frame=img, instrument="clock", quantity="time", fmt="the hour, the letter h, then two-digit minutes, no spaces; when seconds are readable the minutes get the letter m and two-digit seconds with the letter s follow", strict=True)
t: 11h15
